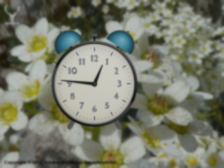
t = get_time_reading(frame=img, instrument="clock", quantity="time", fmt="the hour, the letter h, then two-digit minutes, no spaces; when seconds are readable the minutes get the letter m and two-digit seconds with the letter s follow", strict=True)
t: 12h46
